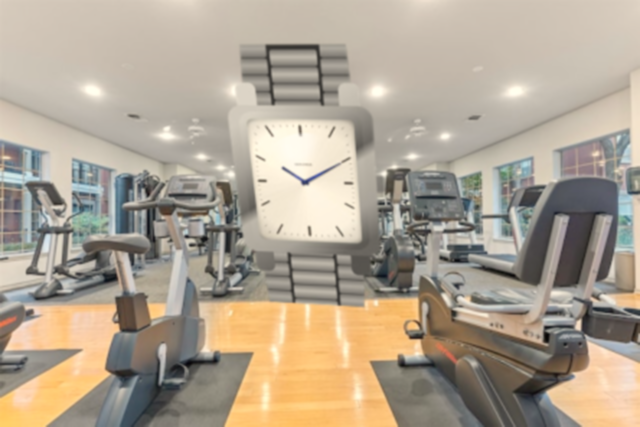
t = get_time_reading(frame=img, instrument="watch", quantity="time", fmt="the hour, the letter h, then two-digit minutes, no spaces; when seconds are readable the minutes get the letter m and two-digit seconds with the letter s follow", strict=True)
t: 10h10
